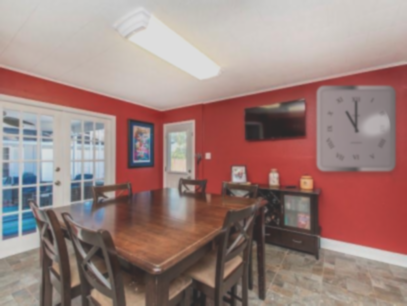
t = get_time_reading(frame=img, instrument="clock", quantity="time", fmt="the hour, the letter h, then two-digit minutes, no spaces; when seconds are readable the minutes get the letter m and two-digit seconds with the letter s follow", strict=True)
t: 11h00
